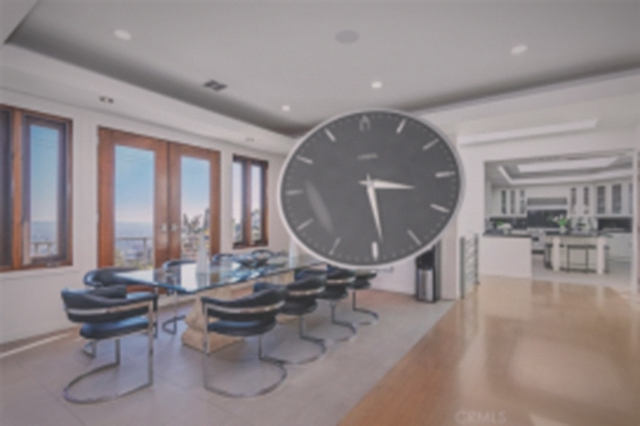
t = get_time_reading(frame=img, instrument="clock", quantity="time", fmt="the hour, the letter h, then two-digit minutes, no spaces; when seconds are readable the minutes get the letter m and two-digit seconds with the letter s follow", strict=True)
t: 3h29
